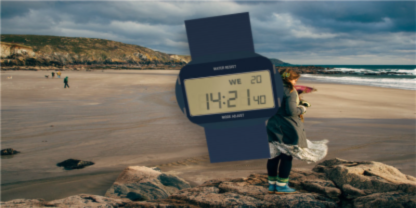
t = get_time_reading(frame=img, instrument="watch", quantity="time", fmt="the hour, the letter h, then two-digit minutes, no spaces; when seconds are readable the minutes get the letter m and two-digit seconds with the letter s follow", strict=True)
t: 14h21
